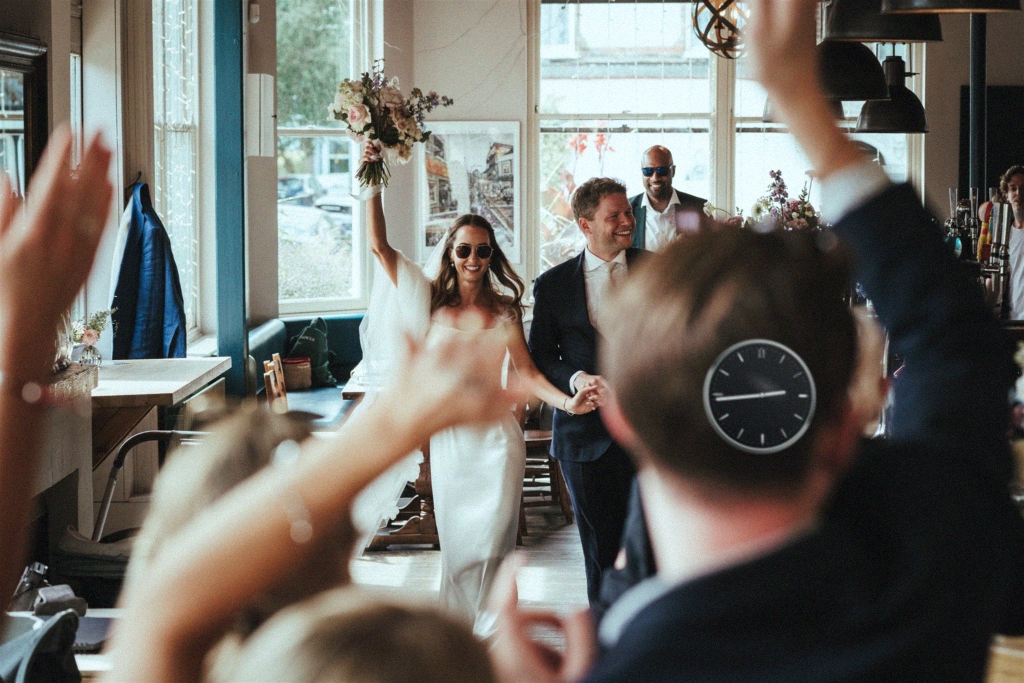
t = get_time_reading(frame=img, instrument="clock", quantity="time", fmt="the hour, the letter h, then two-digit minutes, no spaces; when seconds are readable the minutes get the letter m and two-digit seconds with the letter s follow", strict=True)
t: 2h44
